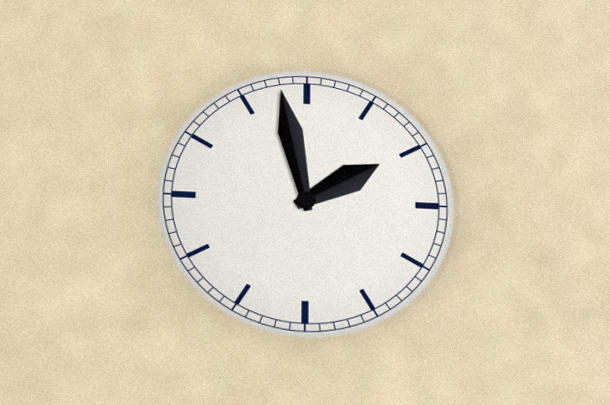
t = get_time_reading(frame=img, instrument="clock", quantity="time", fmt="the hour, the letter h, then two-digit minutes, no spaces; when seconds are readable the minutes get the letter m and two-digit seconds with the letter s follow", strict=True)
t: 1h58
